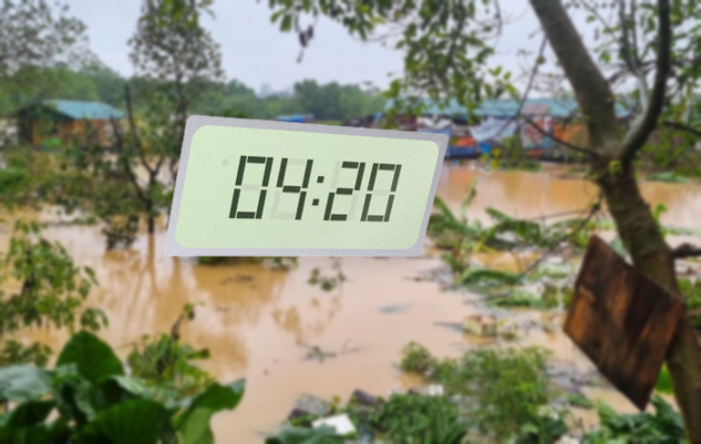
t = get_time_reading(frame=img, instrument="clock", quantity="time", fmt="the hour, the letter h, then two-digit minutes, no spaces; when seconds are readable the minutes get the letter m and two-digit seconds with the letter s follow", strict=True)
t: 4h20
